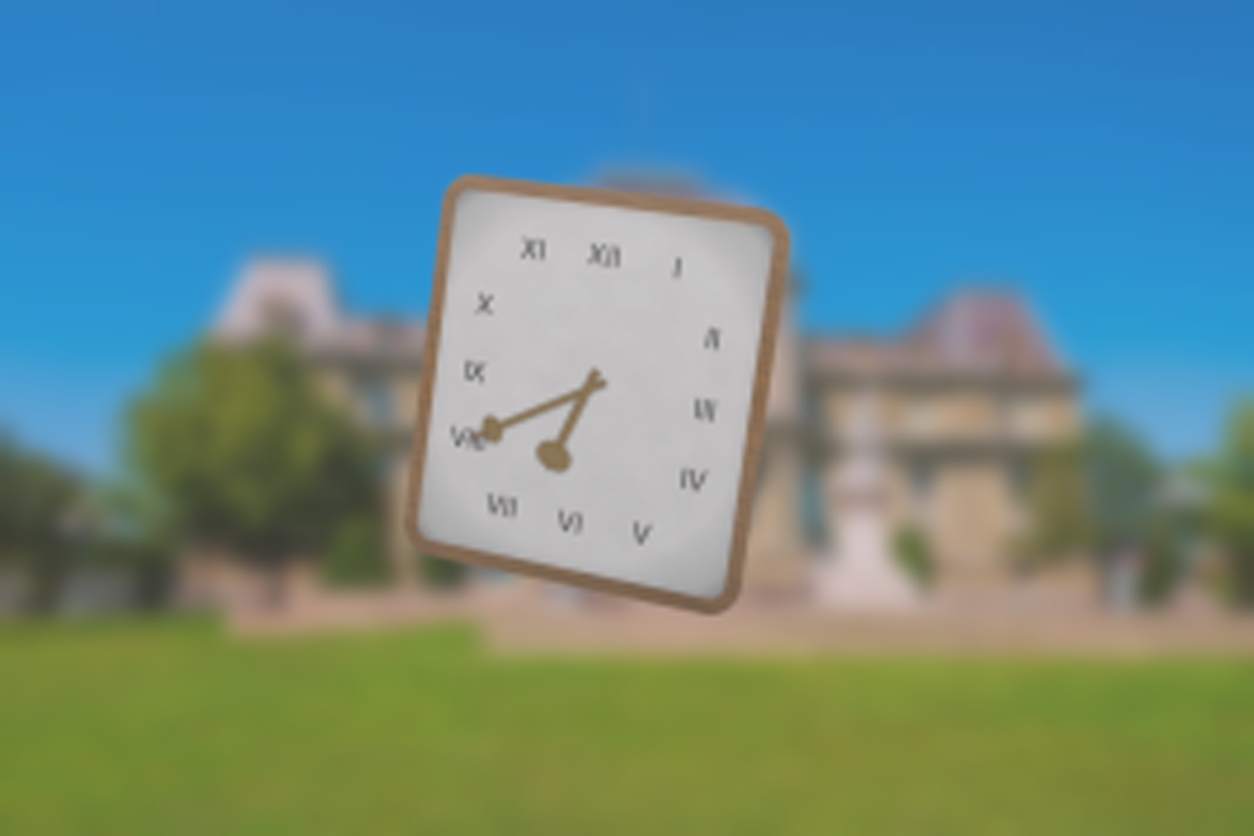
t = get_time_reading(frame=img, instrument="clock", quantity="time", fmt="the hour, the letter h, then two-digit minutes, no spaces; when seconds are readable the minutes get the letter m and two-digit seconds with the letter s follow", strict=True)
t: 6h40
